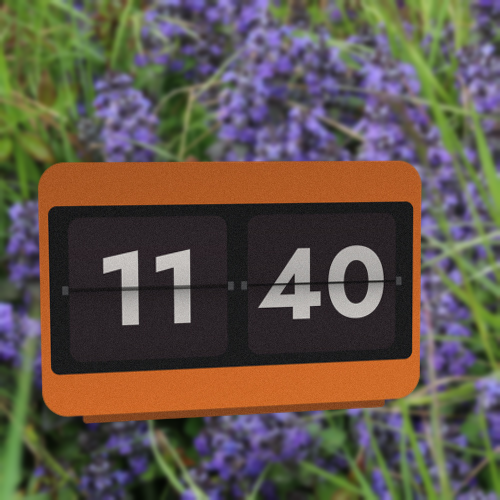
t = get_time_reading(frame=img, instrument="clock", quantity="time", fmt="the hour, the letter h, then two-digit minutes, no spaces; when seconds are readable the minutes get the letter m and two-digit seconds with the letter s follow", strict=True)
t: 11h40
